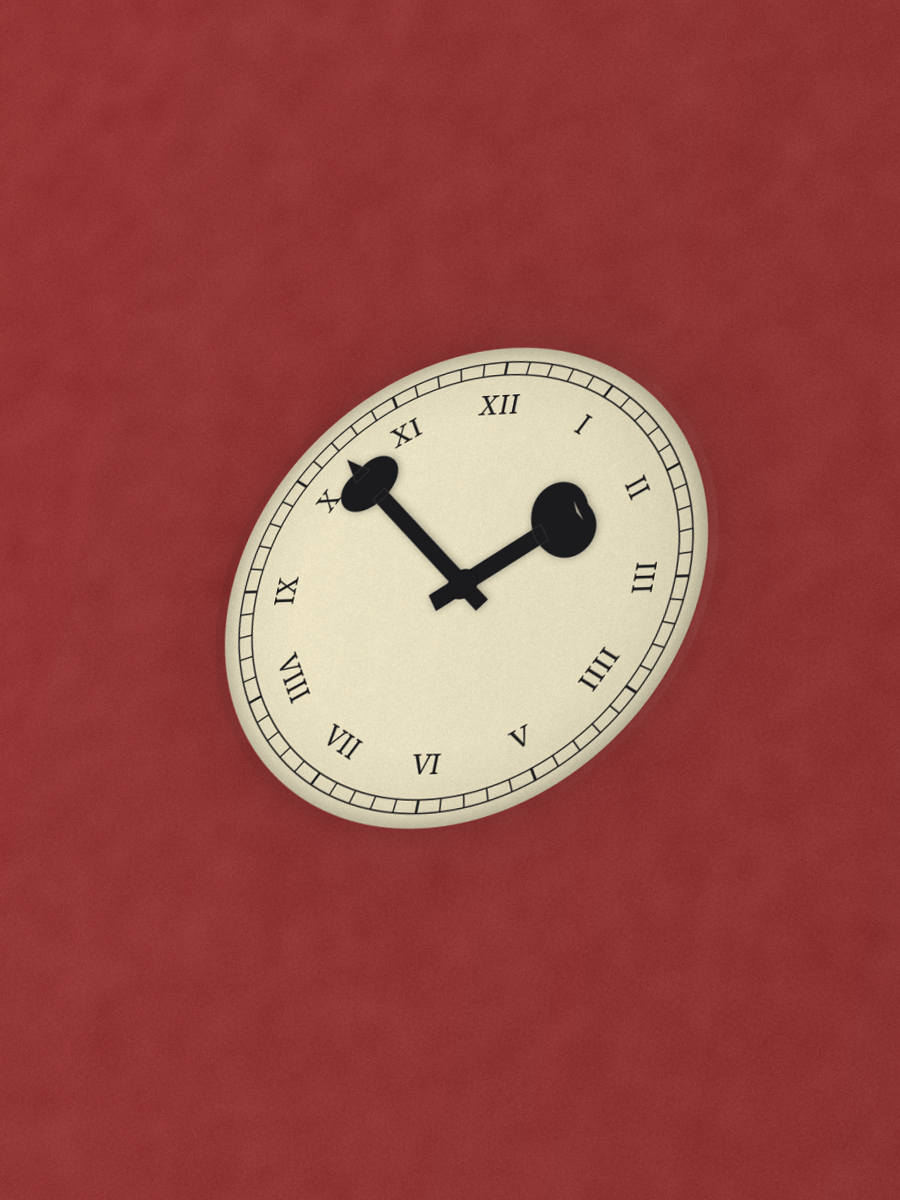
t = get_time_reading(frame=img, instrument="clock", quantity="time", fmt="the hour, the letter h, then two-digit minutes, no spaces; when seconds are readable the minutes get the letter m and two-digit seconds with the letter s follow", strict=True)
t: 1h52
